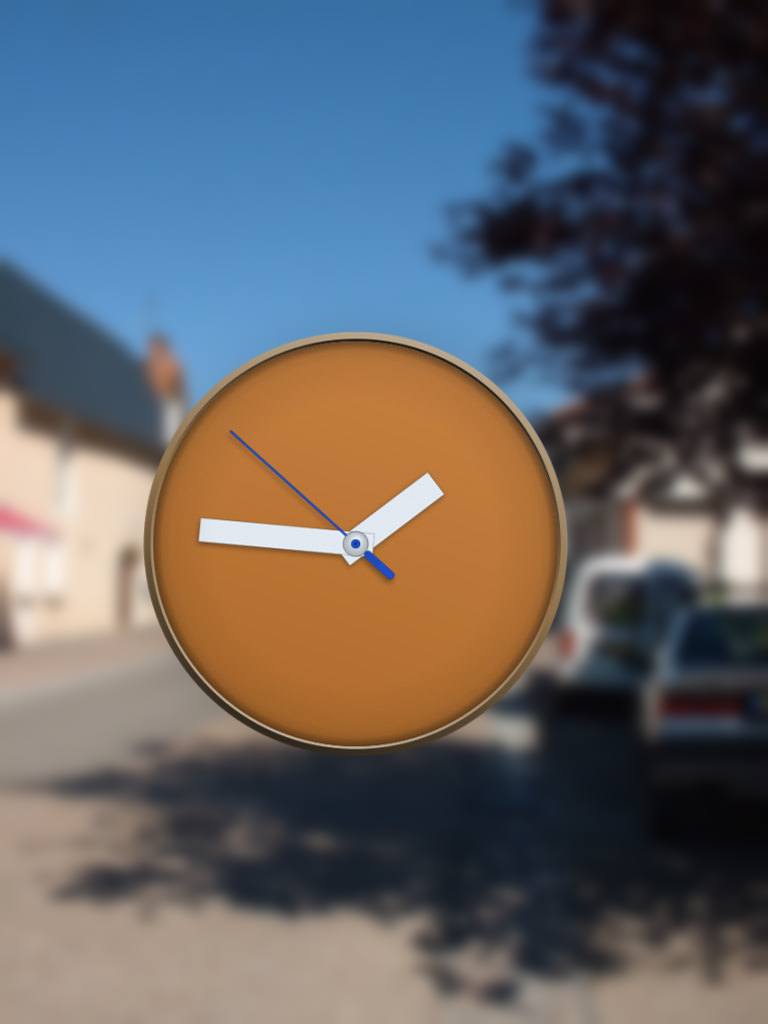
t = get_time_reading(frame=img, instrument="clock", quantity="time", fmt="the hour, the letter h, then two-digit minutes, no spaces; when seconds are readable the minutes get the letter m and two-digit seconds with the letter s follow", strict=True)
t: 1h45m52s
